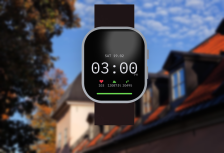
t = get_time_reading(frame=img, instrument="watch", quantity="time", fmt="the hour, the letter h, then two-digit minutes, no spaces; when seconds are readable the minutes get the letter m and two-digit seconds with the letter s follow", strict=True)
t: 3h00
